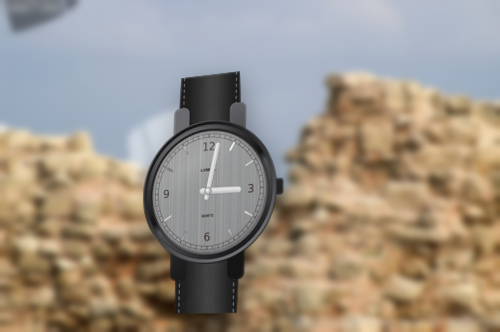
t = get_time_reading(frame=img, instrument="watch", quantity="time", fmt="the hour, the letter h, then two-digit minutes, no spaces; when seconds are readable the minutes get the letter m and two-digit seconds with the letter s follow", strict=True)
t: 3h02
